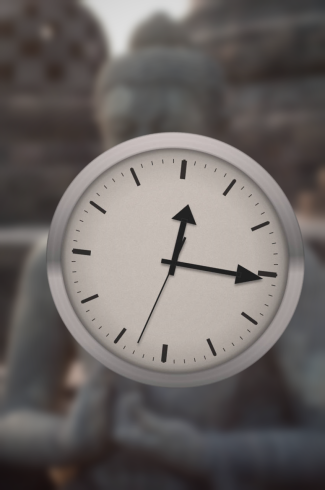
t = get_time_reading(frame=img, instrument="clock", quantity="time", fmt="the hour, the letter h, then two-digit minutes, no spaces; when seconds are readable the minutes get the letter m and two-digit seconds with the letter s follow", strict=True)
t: 12h15m33s
